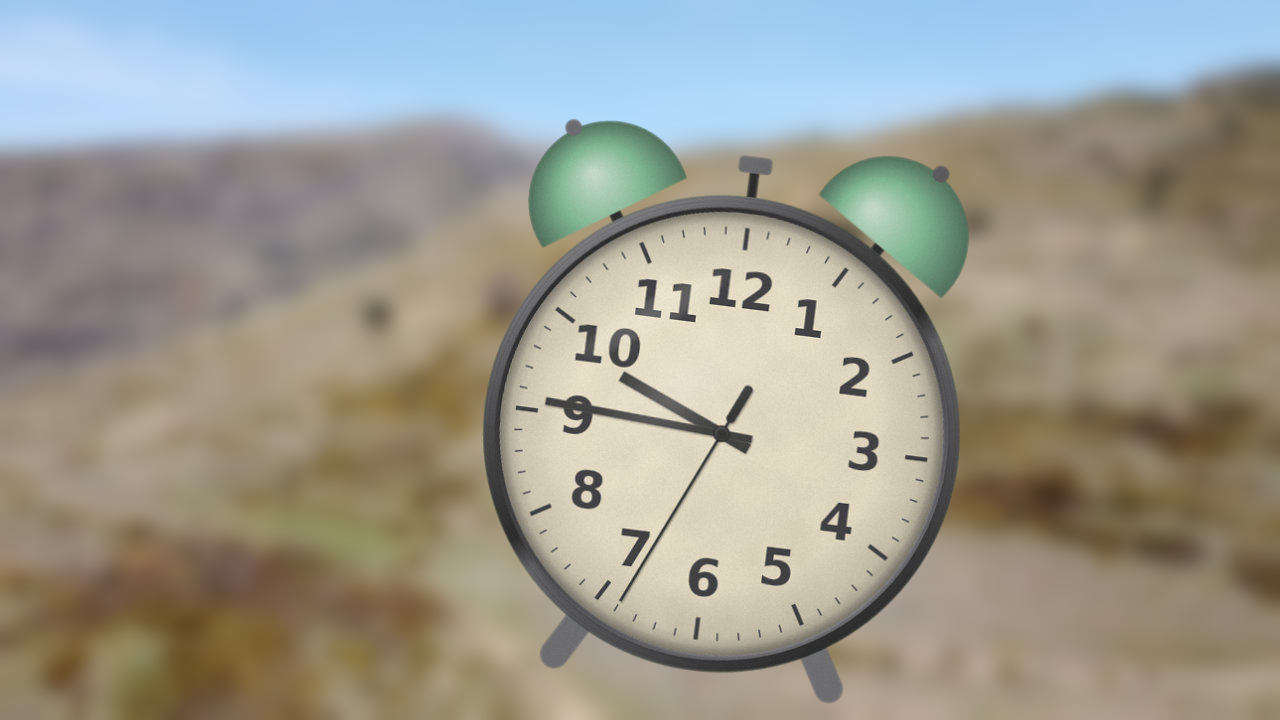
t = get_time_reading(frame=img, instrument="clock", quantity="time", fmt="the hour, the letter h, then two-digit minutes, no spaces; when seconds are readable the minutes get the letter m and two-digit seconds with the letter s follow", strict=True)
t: 9h45m34s
